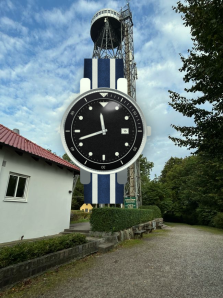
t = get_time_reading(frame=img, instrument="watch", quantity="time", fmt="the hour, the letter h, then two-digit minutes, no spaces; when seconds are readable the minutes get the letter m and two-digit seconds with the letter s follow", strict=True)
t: 11h42
